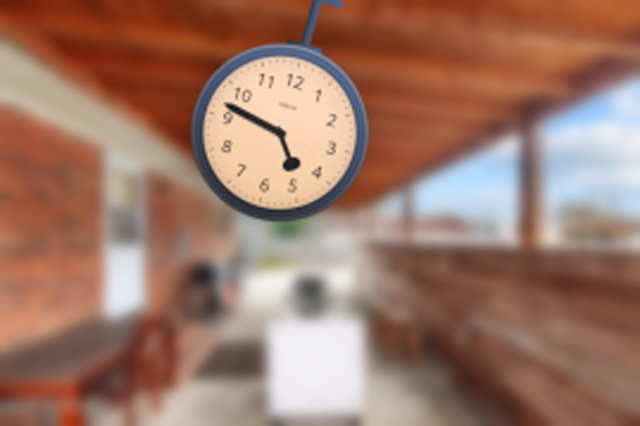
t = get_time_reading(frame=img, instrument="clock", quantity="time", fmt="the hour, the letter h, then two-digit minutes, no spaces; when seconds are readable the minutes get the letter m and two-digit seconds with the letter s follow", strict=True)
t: 4h47
